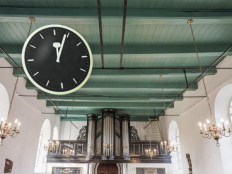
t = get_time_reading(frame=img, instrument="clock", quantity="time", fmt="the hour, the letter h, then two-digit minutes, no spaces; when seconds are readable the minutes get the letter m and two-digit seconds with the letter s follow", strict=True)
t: 12h04
